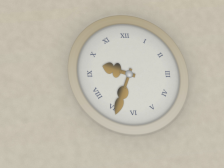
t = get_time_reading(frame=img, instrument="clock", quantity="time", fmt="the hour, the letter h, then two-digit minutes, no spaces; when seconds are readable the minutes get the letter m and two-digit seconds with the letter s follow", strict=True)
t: 9h34
